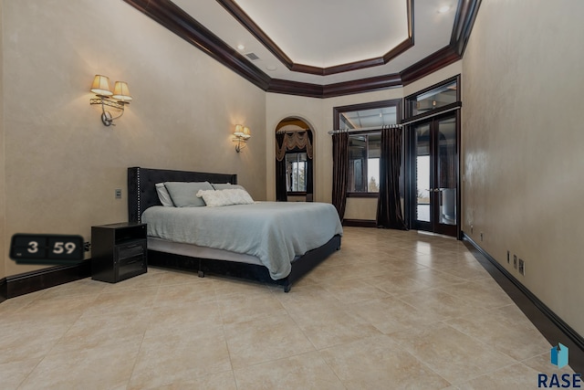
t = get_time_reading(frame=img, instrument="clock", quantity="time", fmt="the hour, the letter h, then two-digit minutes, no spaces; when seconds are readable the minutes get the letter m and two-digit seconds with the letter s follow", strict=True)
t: 3h59
